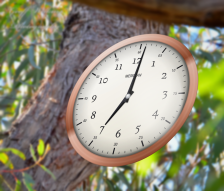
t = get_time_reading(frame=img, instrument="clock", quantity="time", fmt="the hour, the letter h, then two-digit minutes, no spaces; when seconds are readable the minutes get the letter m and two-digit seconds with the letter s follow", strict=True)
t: 7h01
